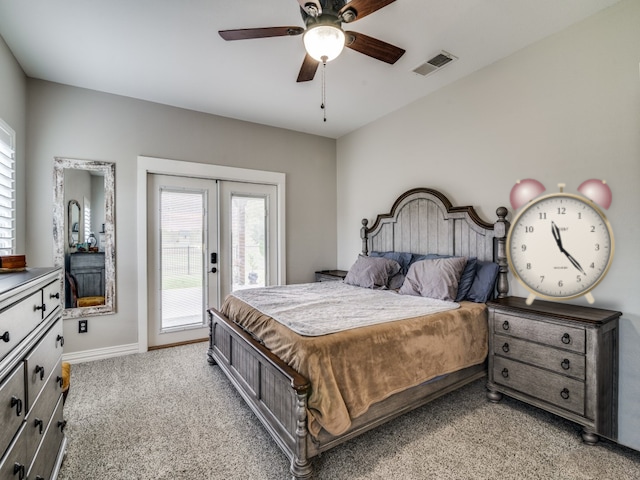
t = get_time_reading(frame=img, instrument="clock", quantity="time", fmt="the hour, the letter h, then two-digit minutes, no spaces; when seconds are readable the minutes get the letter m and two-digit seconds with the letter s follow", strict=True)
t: 11h23
